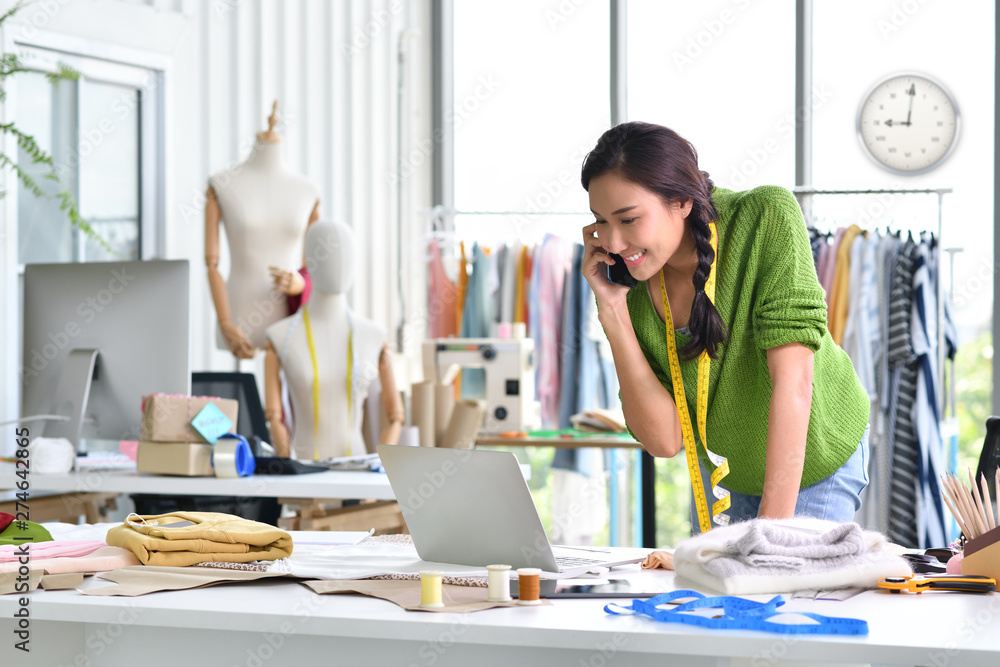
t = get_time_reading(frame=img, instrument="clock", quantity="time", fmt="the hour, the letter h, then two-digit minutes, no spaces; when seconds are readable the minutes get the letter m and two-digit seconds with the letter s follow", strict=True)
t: 9h01
